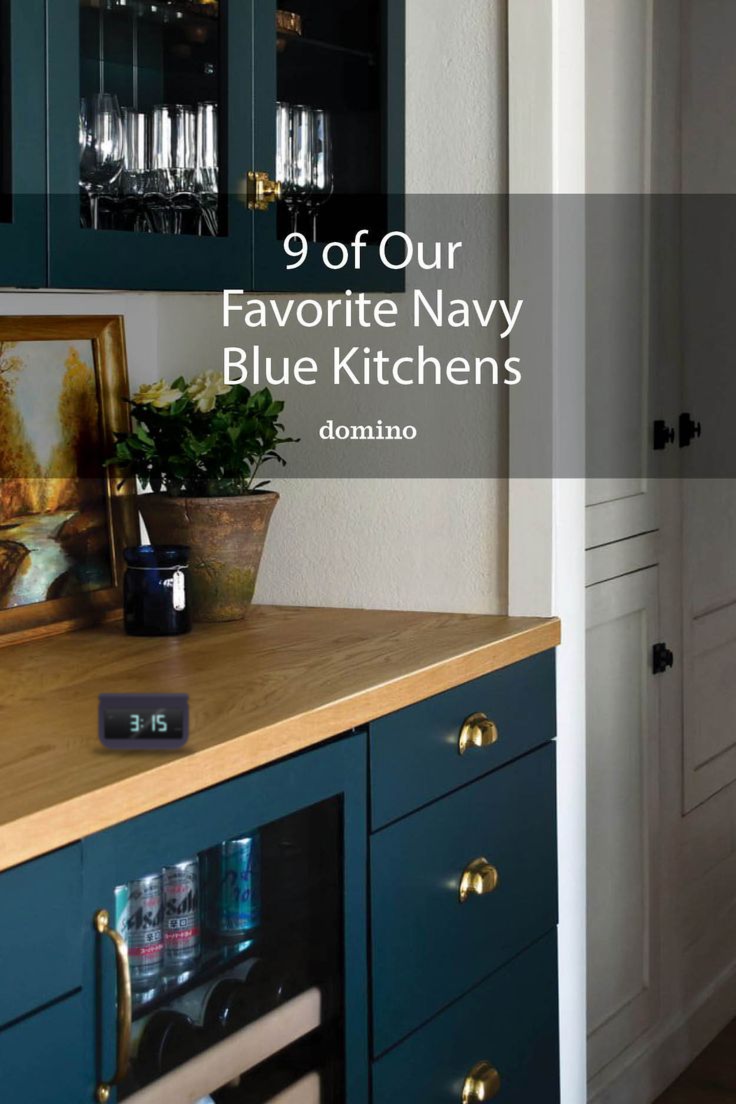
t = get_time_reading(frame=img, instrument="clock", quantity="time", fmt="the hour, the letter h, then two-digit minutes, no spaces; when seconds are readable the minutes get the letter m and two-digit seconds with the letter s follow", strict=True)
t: 3h15
